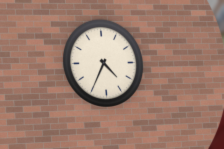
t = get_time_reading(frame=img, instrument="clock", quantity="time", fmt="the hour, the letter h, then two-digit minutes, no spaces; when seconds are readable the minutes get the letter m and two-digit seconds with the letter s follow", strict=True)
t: 4h35
